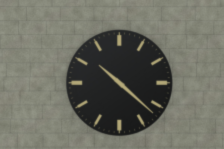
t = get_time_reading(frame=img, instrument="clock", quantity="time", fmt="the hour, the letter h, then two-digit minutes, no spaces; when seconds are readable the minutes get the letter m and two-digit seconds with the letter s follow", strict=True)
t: 10h22
